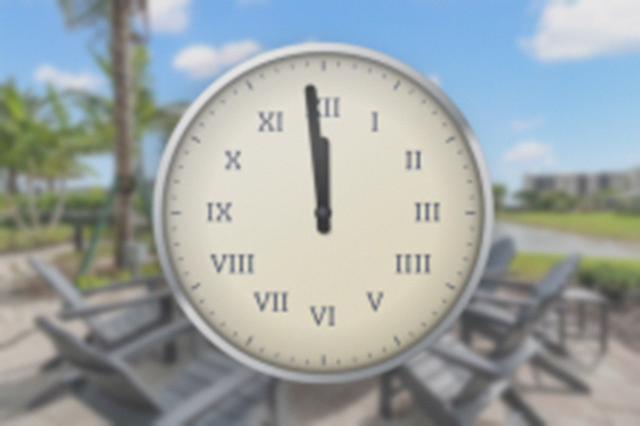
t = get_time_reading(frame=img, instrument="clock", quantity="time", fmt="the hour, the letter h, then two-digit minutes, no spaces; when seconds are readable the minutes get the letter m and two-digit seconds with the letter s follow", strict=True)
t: 11h59
